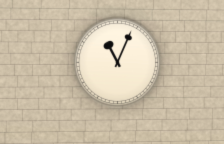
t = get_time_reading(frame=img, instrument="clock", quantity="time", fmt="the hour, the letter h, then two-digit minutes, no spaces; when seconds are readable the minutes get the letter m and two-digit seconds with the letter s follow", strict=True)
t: 11h04
